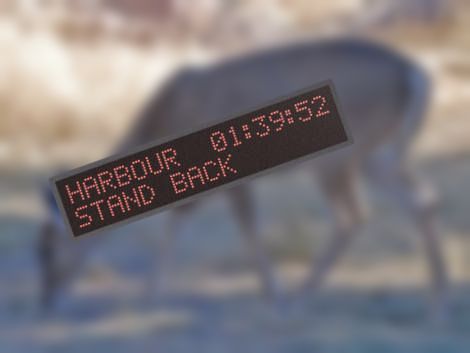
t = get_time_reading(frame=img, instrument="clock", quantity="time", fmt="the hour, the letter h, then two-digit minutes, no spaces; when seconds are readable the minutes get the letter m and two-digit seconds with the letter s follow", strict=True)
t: 1h39m52s
